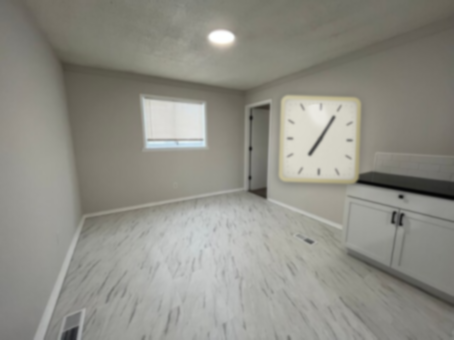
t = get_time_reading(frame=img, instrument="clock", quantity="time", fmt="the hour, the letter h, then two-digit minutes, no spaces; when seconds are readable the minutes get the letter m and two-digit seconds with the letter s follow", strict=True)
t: 7h05
